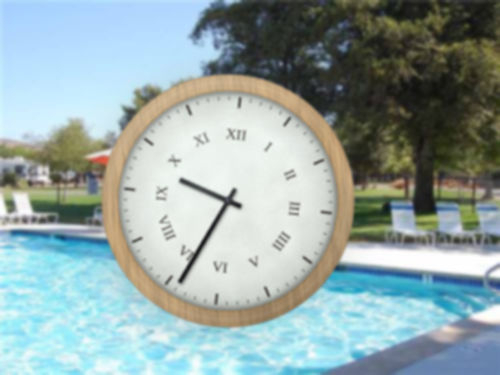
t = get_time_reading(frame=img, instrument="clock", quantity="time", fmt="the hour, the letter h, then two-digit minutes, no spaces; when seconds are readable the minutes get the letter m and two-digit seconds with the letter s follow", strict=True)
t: 9h34
